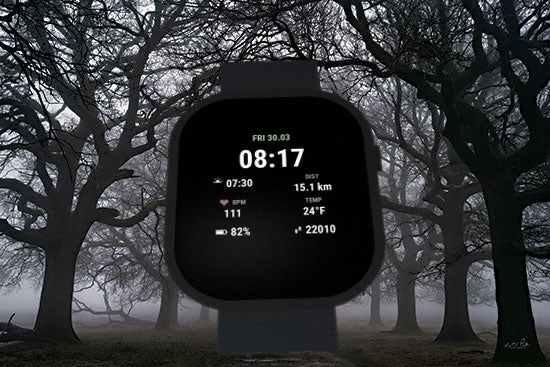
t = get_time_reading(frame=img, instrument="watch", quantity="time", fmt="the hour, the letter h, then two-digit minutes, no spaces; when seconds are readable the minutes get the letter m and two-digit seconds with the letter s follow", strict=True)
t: 8h17
